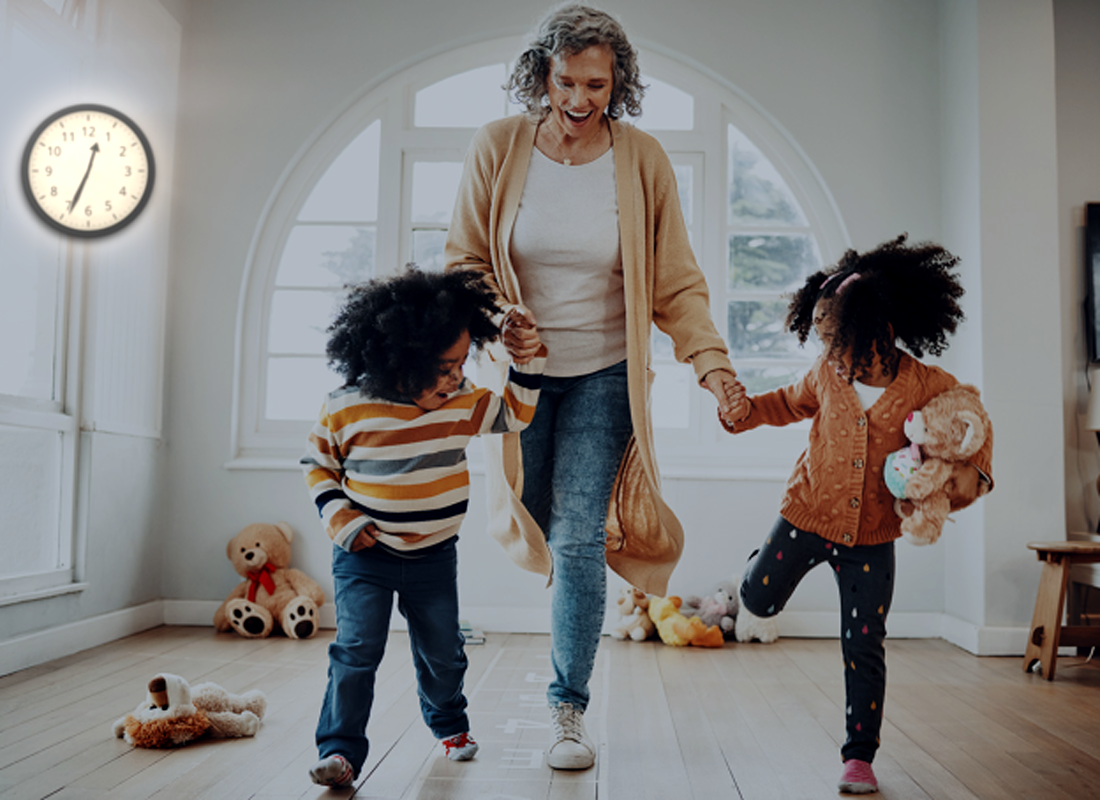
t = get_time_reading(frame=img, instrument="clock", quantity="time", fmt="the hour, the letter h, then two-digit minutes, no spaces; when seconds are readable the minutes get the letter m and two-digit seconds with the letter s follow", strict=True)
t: 12h34
